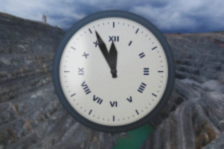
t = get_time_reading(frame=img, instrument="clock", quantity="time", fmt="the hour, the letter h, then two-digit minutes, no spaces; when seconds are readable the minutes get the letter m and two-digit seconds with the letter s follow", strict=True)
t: 11h56
